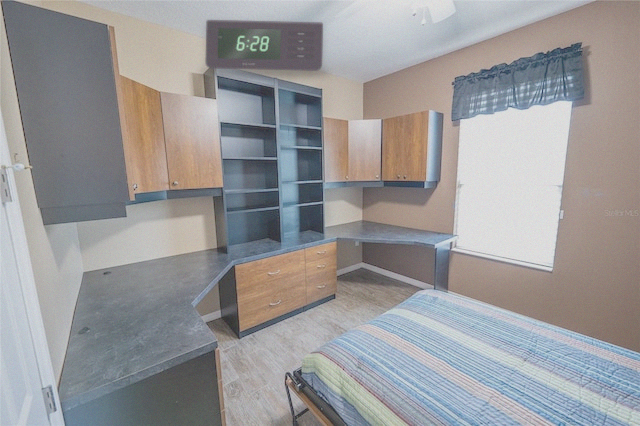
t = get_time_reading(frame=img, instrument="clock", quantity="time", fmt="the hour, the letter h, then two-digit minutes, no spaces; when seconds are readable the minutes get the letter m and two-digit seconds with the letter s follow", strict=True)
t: 6h28
